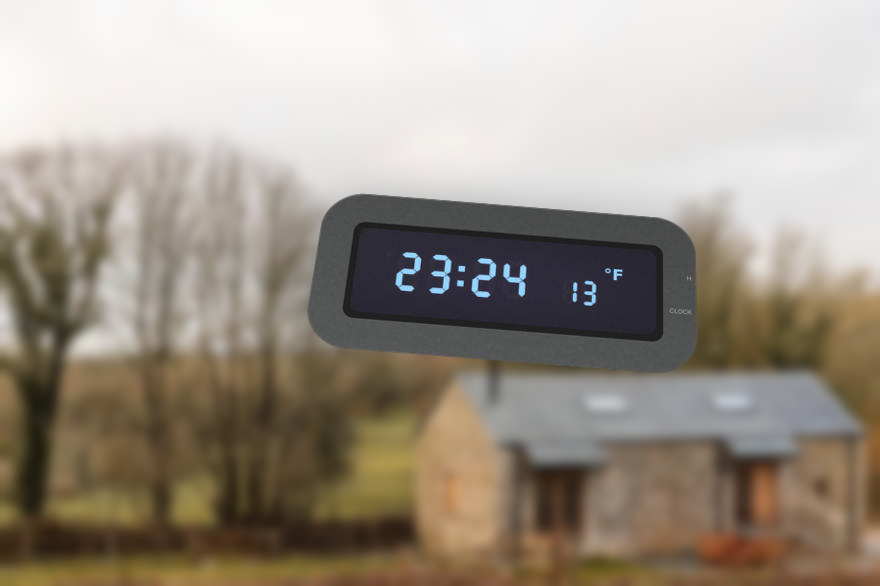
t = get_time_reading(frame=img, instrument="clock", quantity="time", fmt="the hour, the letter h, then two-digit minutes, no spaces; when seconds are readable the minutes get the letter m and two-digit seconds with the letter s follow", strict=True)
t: 23h24
